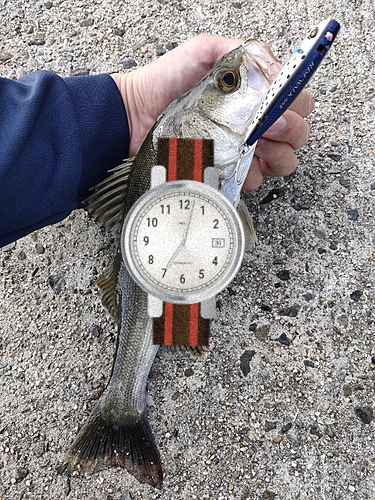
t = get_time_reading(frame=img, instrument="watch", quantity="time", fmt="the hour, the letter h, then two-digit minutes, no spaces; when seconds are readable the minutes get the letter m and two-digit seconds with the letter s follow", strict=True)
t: 7h02
